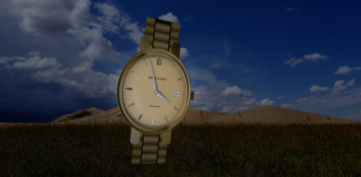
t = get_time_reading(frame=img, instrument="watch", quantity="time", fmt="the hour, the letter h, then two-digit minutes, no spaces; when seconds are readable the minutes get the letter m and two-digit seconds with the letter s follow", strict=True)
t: 3h57
